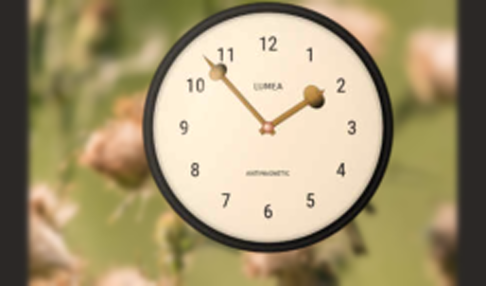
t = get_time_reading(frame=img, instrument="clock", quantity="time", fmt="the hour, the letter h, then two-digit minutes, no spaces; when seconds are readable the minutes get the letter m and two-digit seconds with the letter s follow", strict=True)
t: 1h53
